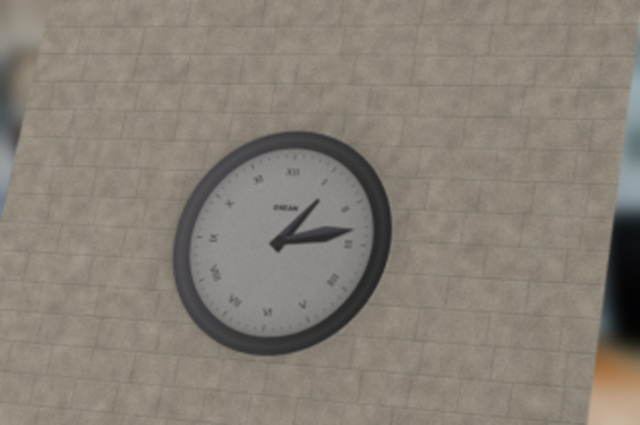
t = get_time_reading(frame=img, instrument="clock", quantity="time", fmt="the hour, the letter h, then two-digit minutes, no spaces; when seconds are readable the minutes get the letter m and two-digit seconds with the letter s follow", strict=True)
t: 1h13
